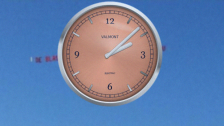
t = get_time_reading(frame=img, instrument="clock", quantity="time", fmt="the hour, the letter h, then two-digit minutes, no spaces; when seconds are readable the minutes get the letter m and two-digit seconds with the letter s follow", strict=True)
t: 2h08
